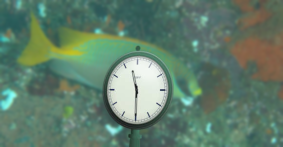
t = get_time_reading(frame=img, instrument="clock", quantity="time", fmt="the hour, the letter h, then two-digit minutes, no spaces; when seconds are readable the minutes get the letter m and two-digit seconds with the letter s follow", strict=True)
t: 11h30
